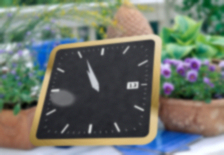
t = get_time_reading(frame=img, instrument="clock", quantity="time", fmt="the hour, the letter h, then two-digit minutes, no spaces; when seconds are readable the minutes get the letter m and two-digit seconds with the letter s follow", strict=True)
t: 10h56
